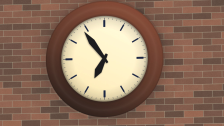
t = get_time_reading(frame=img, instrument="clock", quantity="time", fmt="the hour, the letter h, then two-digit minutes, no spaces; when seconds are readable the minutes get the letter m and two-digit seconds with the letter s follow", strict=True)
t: 6h54
